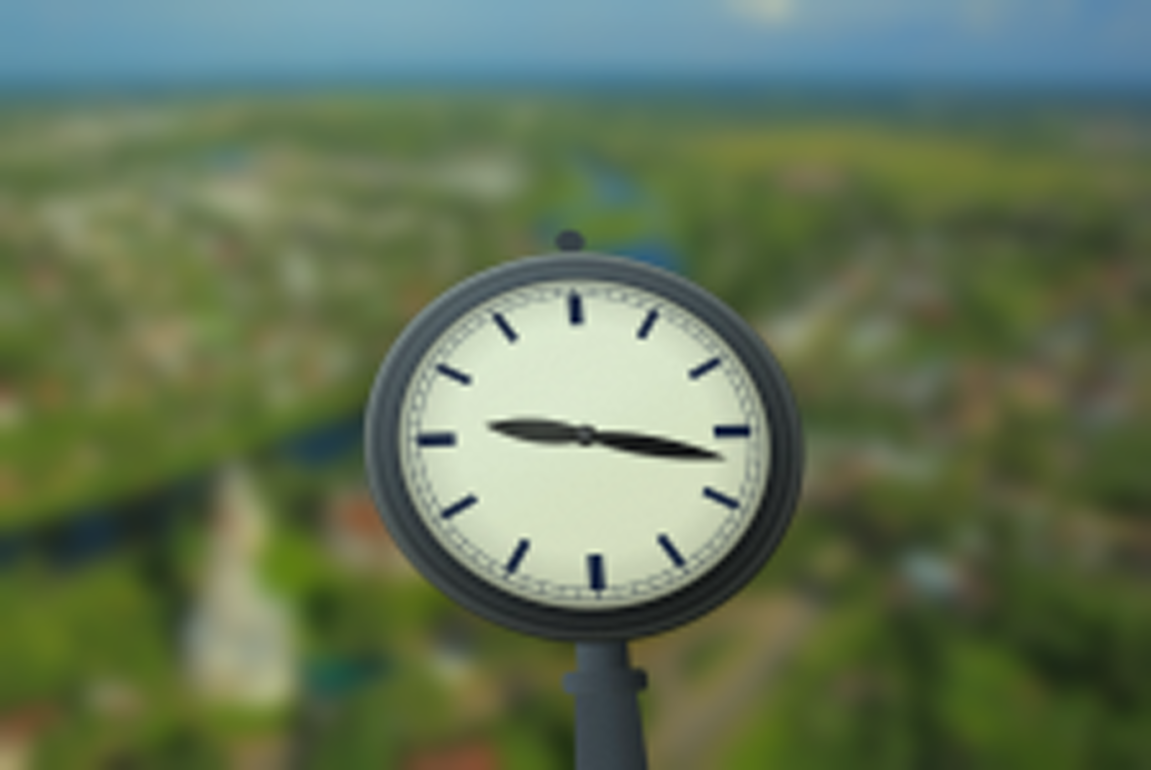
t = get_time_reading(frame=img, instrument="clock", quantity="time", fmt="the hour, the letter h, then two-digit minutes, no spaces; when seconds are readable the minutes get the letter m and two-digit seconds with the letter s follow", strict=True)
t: 9h17
